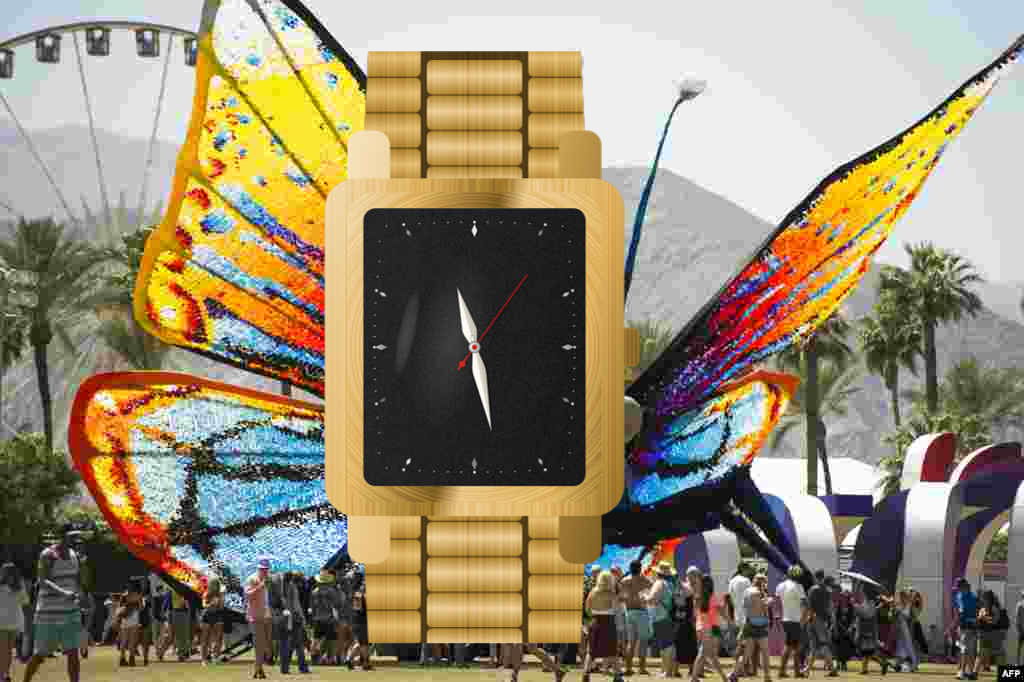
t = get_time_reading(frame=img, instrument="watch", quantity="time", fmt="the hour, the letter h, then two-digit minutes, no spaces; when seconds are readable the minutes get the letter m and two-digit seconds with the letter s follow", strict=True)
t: 11h28m06s
